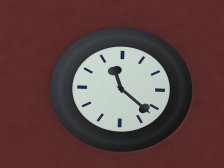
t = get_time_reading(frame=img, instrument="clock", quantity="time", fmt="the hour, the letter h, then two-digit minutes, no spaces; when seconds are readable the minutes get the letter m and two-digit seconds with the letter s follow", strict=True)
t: 11h22
